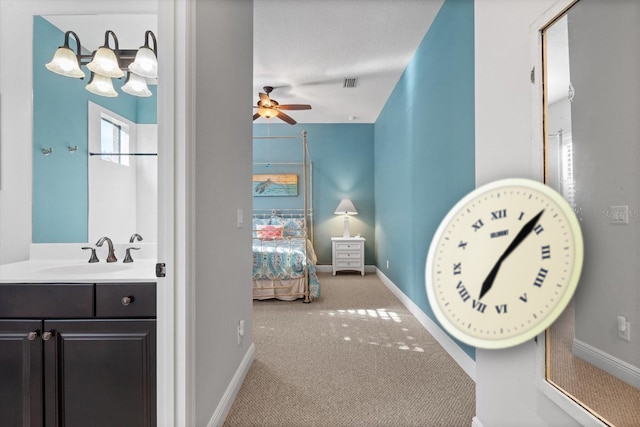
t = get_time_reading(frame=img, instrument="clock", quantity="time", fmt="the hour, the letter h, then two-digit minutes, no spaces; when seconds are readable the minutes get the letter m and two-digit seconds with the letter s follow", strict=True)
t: 7h08
